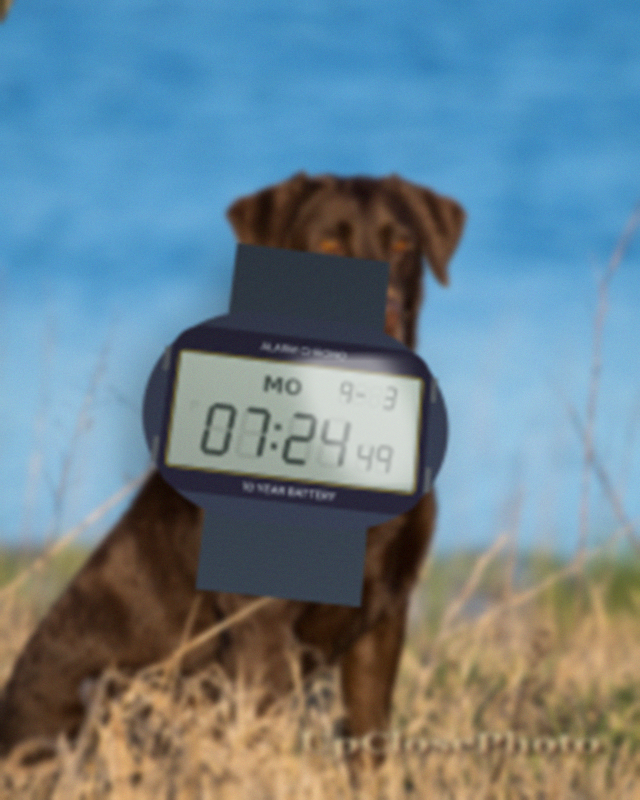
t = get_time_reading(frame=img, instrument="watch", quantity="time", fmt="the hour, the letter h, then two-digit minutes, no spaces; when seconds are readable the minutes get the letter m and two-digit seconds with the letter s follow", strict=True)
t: 7h24m49s
